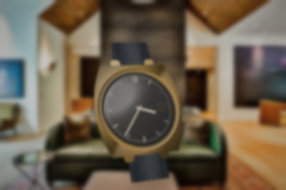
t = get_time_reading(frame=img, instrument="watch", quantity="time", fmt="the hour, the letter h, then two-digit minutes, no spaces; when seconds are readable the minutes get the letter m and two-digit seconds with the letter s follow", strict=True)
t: 3h36
